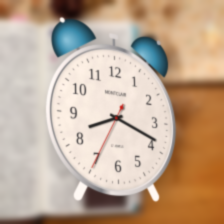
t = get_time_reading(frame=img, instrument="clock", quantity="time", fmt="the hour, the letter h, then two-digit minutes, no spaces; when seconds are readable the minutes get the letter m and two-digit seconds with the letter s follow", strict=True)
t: 8h18m35s
